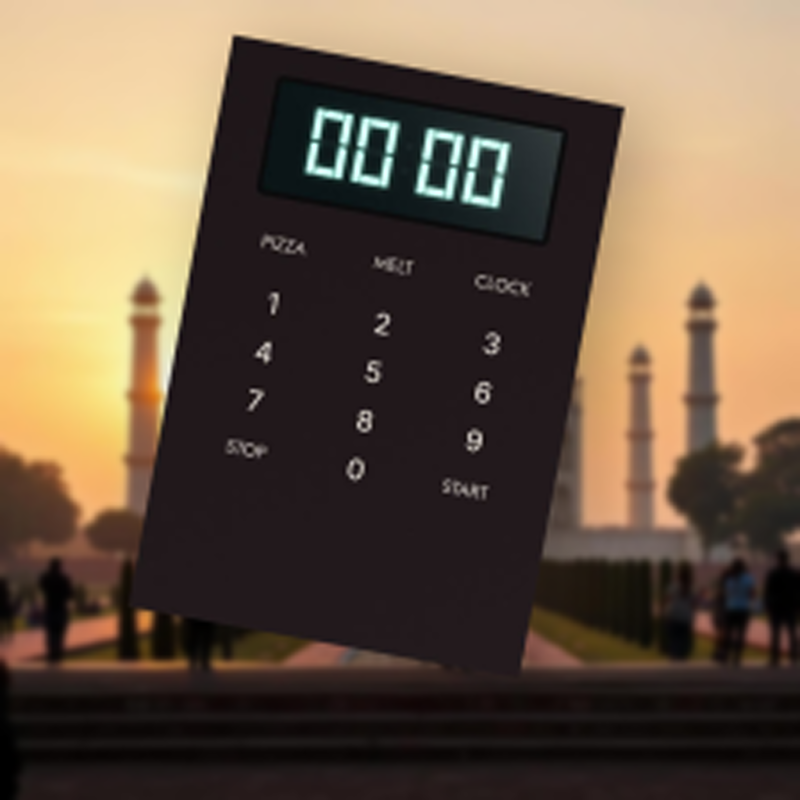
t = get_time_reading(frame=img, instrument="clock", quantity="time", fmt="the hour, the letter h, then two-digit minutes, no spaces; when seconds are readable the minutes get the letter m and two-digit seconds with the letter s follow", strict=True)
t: 0h00
